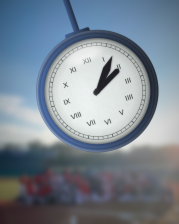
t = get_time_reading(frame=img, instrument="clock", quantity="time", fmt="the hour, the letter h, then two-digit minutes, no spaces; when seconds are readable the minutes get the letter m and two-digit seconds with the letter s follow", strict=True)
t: 2h07
